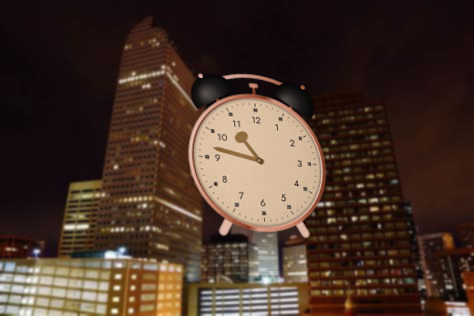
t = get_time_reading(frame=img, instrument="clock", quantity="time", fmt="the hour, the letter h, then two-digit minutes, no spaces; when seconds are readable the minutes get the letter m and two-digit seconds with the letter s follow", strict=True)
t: 10h47
